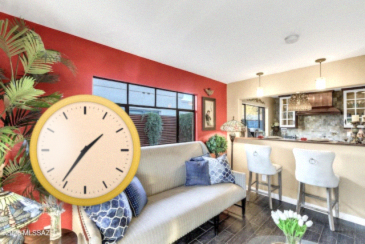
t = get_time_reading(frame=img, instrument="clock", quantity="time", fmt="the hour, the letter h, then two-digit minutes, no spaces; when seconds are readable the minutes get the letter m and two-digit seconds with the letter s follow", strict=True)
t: 1h36
